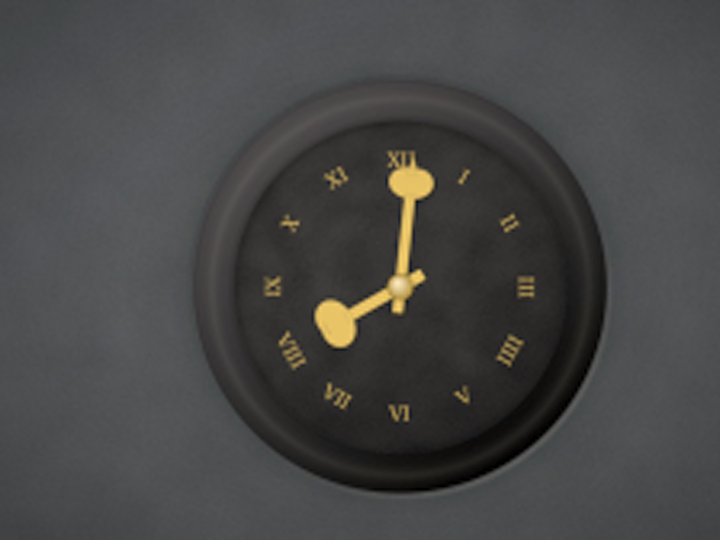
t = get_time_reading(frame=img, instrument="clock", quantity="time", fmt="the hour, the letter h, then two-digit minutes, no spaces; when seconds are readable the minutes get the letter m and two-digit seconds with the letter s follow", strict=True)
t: 8h01
